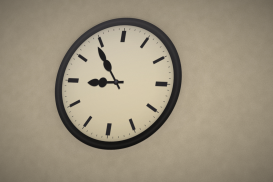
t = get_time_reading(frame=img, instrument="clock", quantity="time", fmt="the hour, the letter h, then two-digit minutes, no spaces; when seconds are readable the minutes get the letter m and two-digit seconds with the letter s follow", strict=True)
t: 8h54
